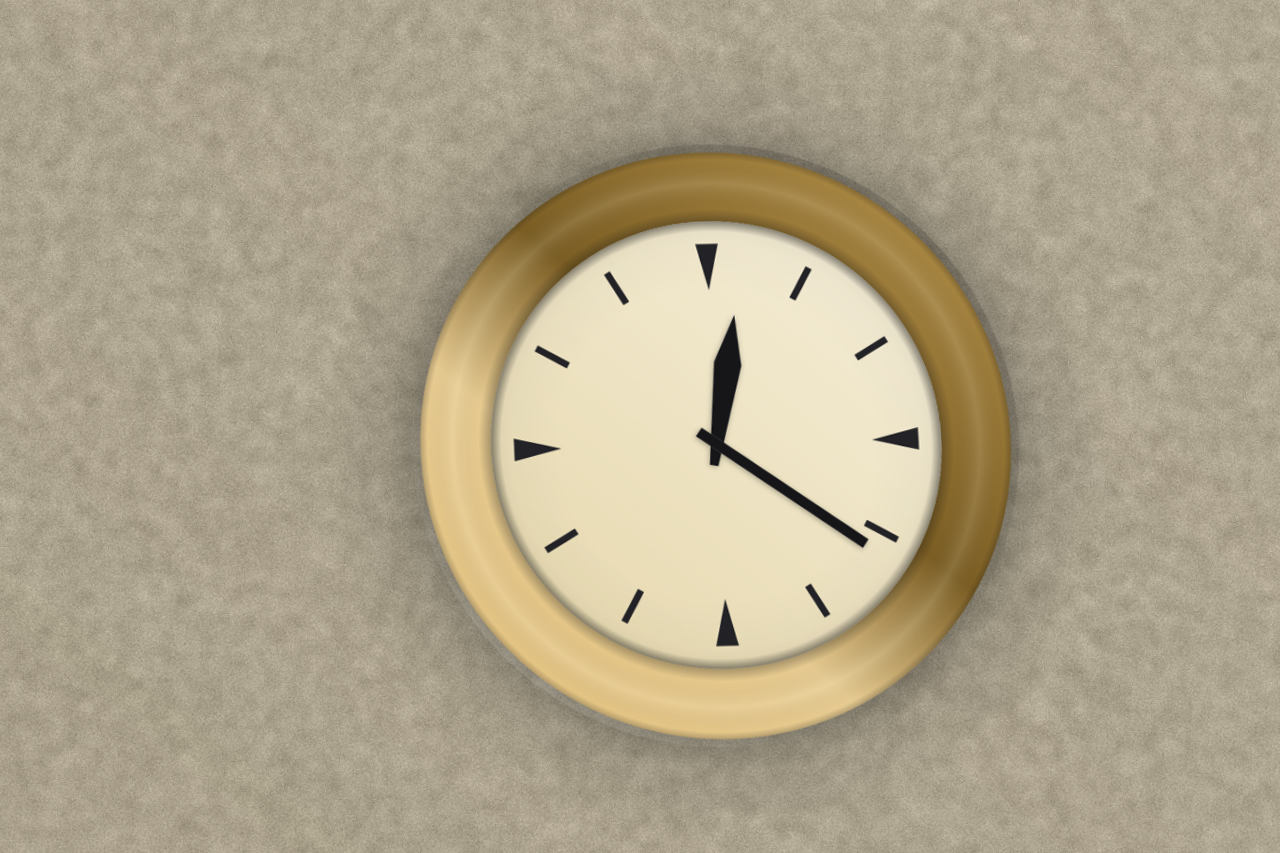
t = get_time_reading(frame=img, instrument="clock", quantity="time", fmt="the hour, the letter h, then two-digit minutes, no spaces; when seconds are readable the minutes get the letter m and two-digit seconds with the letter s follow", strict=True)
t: 12h21
